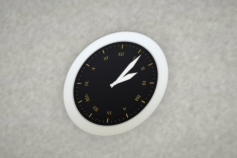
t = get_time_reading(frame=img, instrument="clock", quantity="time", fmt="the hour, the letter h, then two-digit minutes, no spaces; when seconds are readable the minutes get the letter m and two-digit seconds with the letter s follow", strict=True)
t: 2h06
